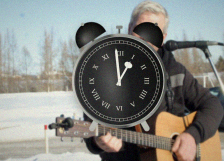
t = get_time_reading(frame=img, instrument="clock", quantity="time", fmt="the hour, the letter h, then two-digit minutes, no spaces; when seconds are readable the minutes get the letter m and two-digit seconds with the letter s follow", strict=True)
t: 12h59
